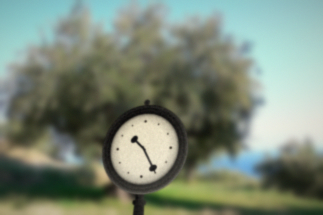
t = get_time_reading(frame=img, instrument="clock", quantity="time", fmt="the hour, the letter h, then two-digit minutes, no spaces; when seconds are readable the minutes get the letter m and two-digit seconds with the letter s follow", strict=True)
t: 10h25
